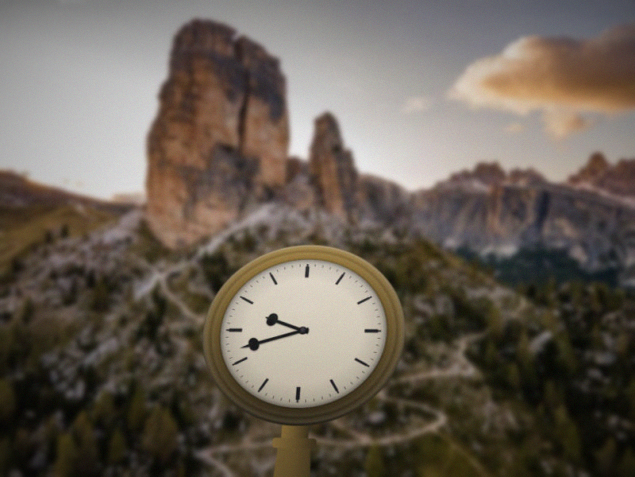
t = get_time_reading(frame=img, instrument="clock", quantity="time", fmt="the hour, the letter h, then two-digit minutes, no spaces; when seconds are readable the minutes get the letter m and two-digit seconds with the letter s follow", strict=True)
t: 9h42
